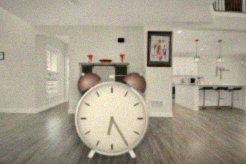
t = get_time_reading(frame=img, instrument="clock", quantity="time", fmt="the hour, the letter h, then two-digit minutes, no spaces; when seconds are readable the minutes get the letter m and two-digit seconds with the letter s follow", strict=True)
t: 6h25
